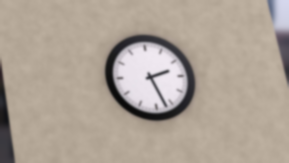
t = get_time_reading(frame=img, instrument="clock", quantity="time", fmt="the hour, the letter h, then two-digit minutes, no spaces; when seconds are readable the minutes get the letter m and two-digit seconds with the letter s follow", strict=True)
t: 2h27
